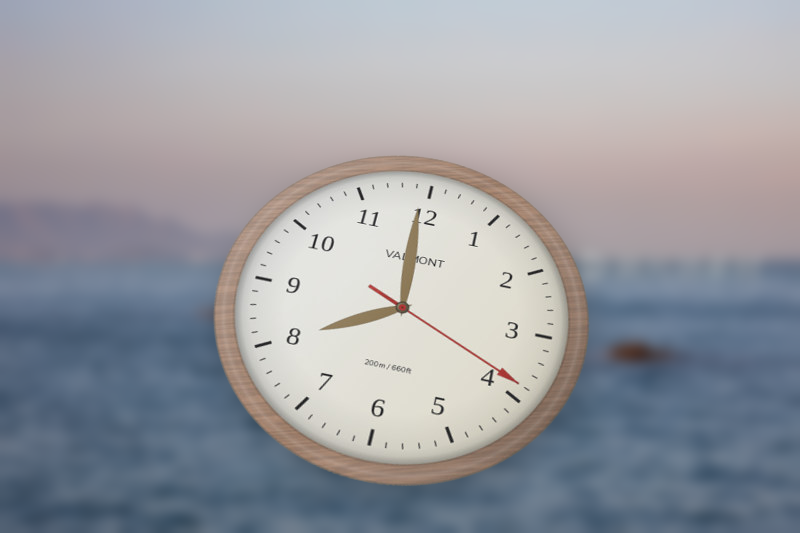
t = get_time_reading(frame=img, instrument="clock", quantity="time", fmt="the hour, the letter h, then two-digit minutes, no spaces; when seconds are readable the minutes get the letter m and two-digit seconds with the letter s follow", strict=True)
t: 7h59m19s
